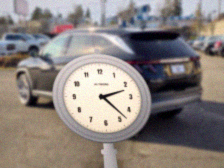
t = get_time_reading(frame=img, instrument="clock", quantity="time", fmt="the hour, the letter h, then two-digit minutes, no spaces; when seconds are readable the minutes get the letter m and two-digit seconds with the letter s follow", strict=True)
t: 2h23
